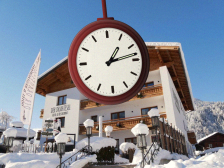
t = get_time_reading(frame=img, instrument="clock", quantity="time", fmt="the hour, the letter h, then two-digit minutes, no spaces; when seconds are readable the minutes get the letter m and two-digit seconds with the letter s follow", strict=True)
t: 1h13
